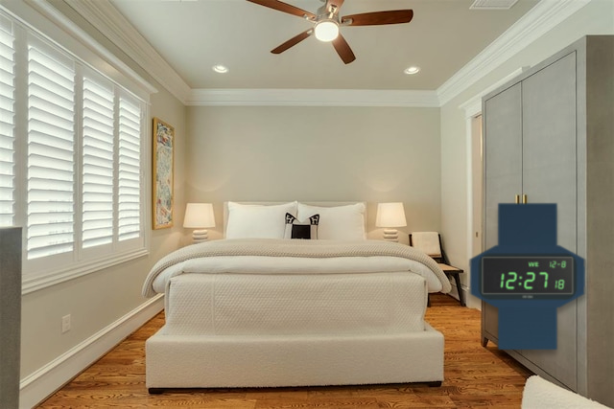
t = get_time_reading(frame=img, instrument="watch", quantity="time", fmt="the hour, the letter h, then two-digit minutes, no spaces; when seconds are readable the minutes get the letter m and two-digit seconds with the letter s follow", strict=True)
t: 12h27
